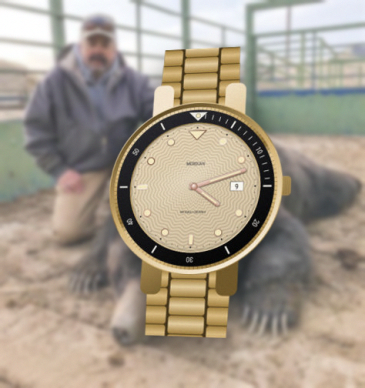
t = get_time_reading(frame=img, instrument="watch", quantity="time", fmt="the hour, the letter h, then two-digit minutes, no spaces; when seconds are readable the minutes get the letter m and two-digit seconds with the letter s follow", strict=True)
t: 4h12
